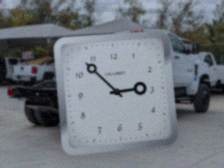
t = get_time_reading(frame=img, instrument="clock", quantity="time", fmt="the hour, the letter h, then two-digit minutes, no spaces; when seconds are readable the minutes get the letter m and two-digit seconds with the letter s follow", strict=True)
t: 2h53
